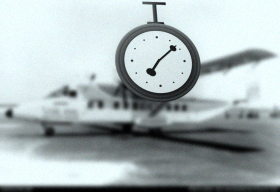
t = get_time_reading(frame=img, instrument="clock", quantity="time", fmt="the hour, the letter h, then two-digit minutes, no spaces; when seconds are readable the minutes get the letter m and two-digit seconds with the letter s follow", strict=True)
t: 7h08
